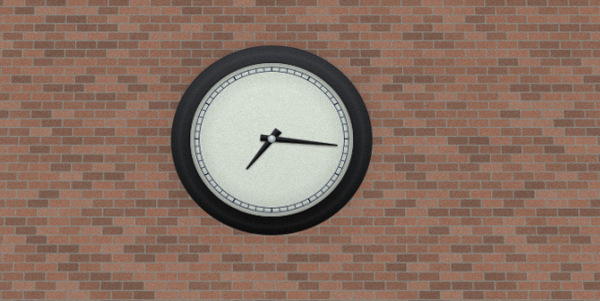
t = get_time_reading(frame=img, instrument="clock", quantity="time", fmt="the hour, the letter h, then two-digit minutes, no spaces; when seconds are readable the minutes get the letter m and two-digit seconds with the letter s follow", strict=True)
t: 7h16
